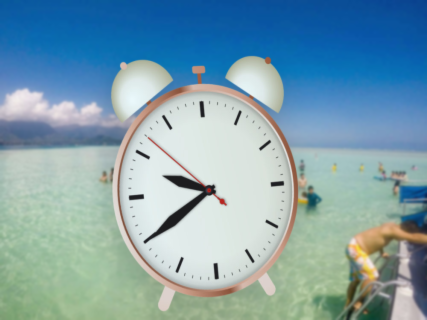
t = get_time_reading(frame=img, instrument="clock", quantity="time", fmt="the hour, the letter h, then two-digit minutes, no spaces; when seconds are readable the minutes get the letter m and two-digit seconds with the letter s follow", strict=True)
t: 9h39m52s
